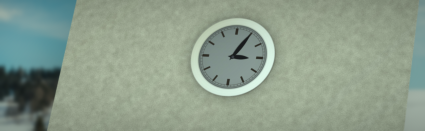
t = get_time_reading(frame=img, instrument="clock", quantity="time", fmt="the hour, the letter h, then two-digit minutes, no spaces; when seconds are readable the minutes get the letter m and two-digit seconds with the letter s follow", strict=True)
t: 3h05
